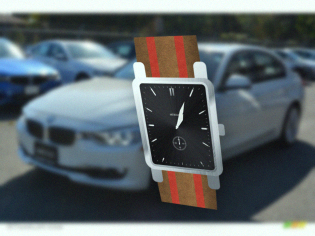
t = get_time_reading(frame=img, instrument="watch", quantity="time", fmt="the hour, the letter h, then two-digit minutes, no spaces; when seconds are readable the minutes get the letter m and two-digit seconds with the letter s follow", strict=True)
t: 1h04
